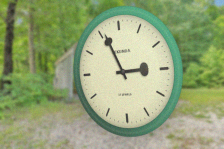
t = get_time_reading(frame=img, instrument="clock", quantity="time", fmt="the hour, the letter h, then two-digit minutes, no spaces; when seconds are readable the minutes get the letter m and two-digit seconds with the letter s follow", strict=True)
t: 2h56
